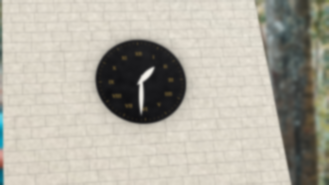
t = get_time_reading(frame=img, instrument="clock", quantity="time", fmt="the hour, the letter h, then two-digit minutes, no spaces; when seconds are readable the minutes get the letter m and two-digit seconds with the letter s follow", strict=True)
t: 1h31
